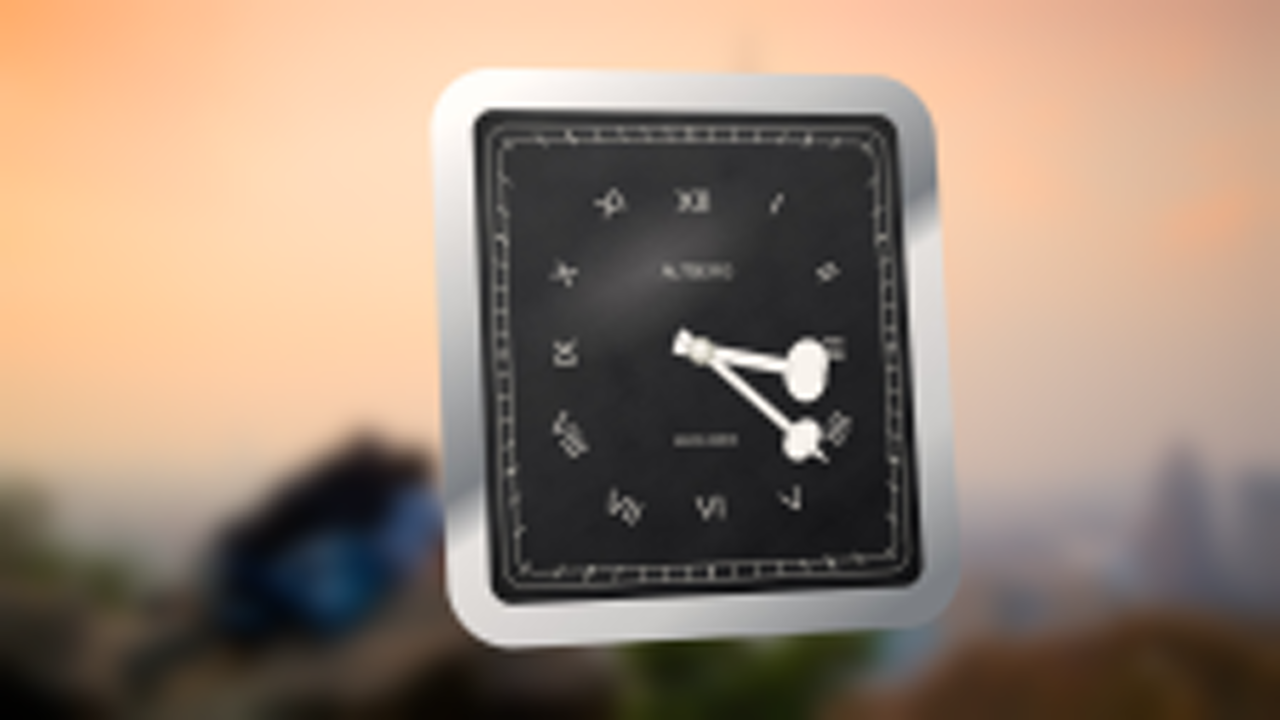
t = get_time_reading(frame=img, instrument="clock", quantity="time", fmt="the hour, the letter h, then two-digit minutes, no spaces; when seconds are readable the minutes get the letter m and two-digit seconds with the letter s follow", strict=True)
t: 3h22
